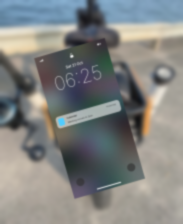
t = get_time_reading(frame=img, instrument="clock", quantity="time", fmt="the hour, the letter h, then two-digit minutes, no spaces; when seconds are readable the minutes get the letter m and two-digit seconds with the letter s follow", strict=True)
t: 6h25
